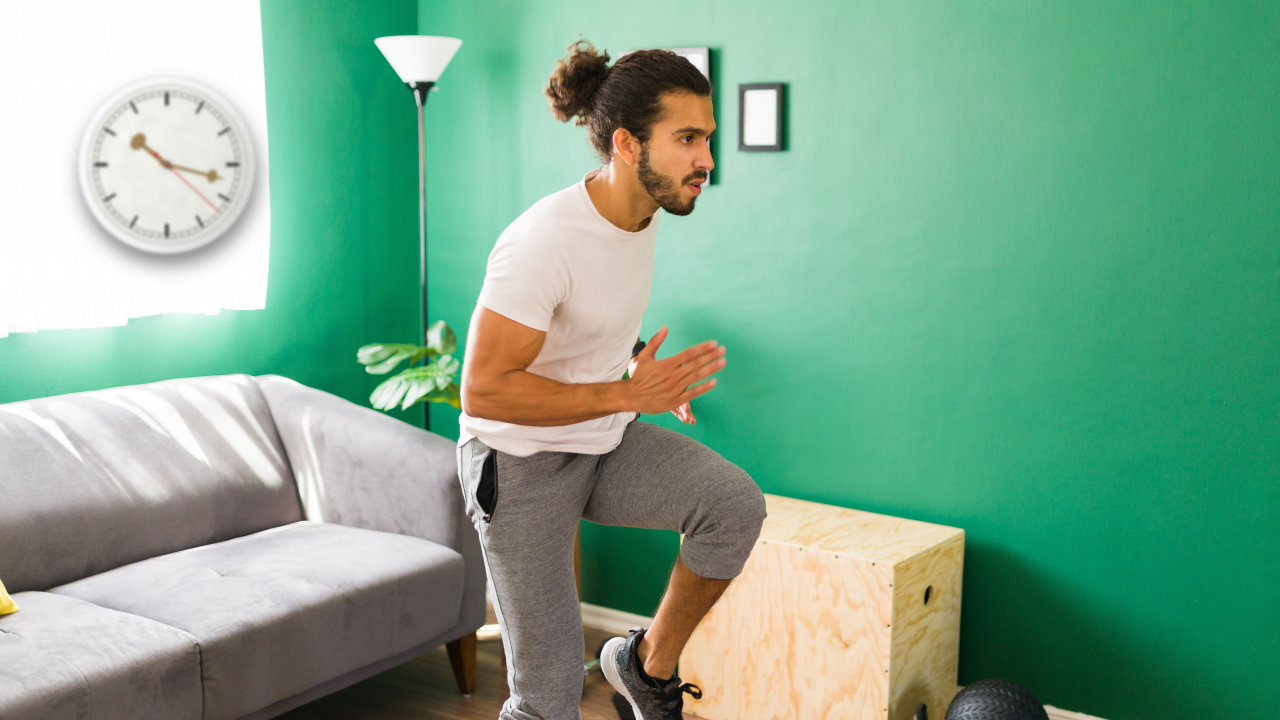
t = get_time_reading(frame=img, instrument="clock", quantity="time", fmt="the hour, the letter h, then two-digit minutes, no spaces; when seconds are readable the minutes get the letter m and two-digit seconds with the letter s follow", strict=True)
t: 10h17m22s
